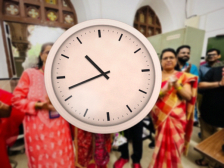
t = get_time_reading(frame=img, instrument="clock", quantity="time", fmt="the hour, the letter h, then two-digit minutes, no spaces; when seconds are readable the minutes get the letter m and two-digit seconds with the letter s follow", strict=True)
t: 10h42
